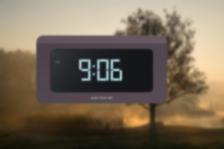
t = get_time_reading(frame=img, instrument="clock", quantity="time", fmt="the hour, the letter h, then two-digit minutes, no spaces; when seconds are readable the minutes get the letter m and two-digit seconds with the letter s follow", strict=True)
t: 9h06
